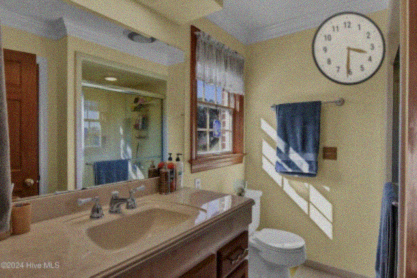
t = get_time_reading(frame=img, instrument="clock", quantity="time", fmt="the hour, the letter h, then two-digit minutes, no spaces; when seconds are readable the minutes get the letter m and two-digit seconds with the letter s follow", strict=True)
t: 3h31
